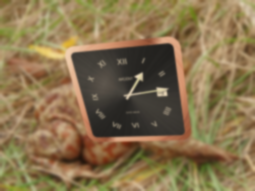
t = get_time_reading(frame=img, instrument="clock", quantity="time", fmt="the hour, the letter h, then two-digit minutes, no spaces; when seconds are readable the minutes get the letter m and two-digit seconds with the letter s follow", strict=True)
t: 1h14
